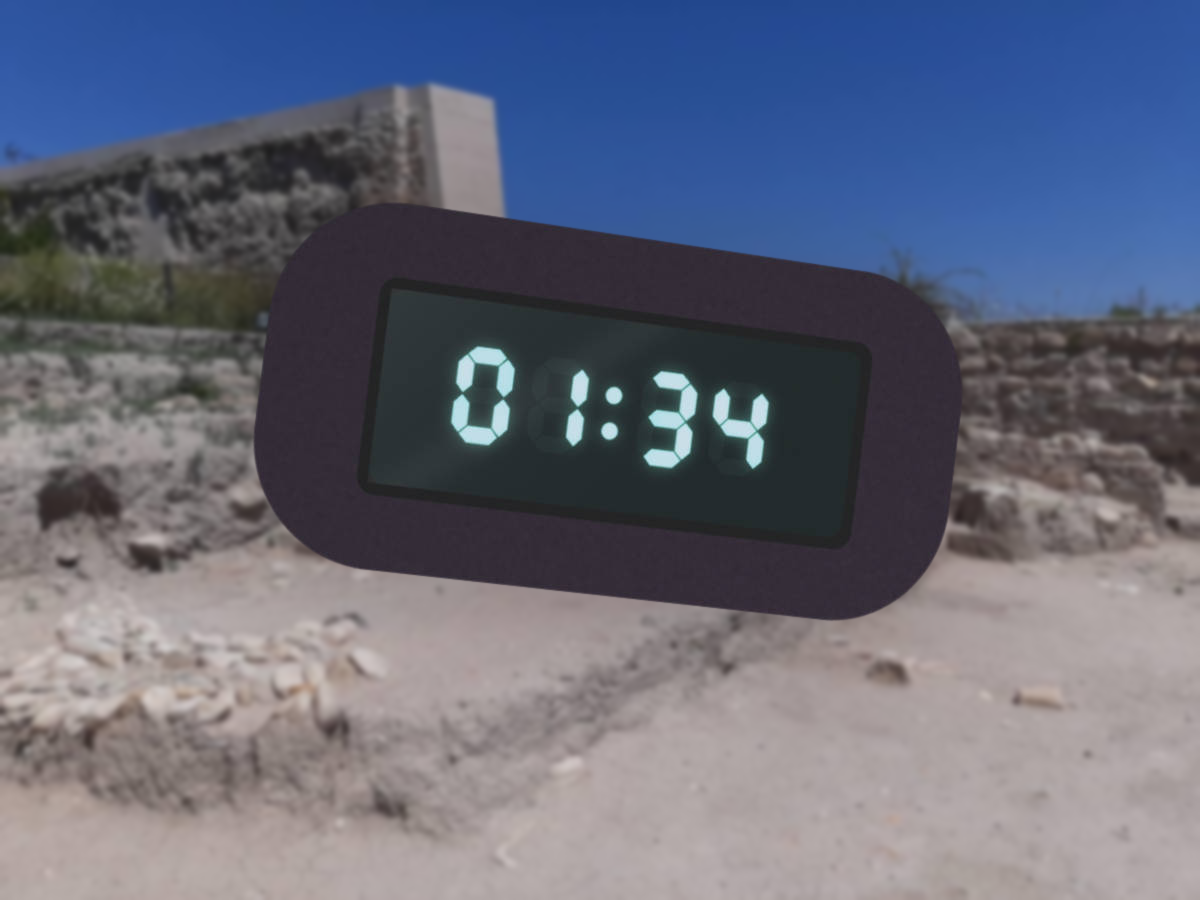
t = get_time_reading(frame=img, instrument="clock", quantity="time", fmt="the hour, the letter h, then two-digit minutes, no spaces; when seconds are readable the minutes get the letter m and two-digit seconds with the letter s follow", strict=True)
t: 1h34
